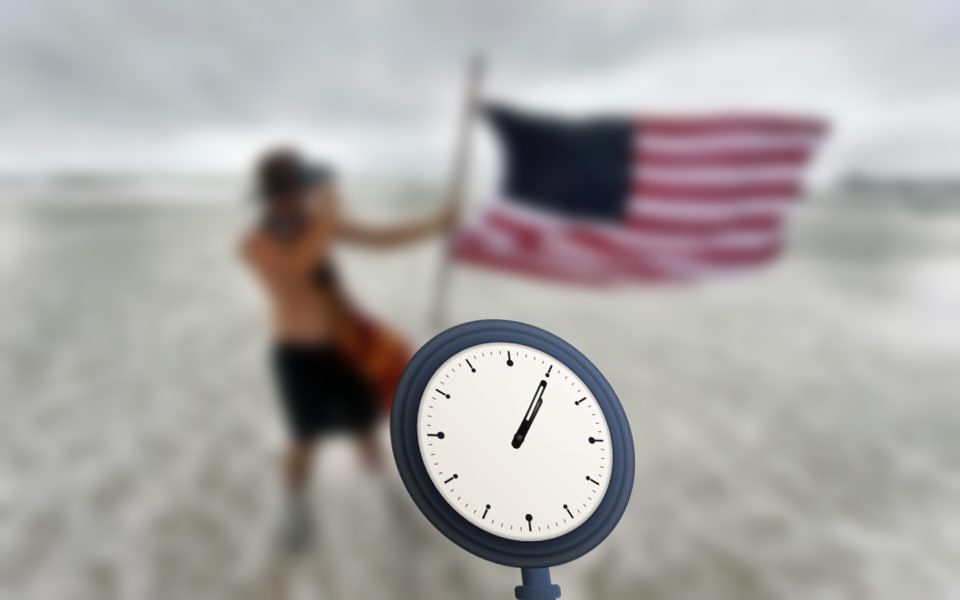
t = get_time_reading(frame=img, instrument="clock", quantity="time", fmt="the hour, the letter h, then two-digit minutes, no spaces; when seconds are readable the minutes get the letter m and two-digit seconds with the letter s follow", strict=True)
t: 1h05
